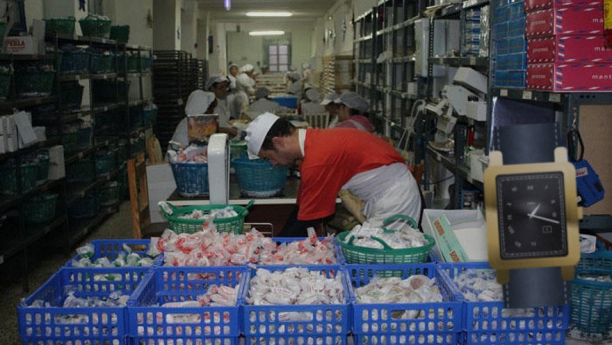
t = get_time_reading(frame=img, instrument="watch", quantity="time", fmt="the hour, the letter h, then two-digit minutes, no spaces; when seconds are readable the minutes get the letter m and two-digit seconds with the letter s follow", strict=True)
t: 1h18
